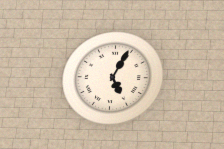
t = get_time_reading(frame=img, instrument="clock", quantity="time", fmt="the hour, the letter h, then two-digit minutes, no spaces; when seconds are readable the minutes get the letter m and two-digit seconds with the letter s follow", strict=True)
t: 5h04
